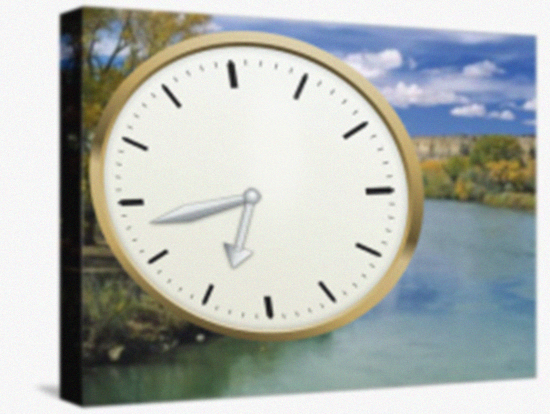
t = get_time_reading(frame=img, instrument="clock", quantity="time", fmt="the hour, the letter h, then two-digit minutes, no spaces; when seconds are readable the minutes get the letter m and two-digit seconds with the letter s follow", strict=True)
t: 6h43
